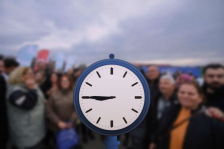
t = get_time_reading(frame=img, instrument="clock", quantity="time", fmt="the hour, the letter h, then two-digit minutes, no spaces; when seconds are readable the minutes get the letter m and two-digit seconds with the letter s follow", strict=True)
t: 8h45
